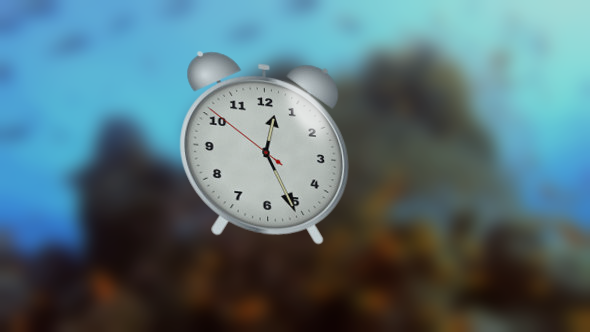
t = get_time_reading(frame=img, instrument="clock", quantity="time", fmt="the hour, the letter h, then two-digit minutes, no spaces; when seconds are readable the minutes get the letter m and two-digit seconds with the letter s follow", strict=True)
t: 12h25m51s
